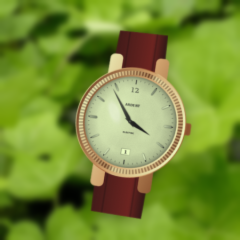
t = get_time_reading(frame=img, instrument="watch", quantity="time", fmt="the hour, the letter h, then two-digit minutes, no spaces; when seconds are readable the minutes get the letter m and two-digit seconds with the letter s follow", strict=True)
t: 3h54
